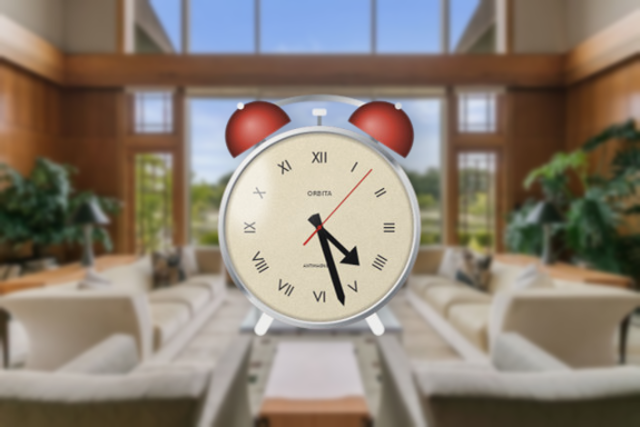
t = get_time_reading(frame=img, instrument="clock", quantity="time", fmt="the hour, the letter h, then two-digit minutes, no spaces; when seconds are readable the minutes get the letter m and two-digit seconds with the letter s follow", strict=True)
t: 4h27m07s
